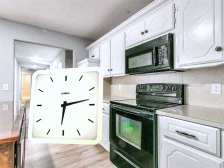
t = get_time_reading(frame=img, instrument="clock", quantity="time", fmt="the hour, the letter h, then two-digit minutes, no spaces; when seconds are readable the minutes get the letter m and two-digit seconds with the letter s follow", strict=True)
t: 6h13
